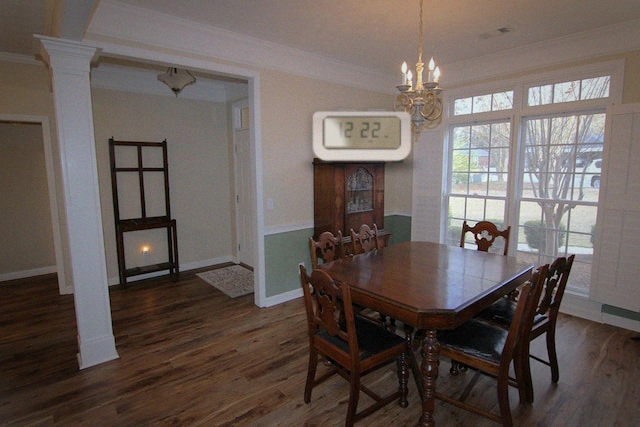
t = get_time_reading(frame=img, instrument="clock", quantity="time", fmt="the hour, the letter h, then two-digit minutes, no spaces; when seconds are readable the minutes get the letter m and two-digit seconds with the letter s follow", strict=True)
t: 12h22
